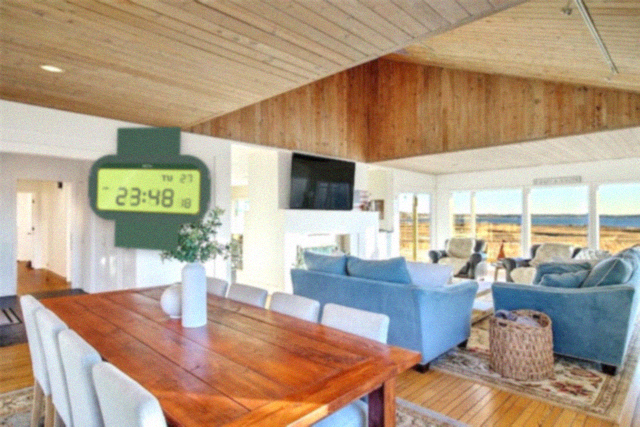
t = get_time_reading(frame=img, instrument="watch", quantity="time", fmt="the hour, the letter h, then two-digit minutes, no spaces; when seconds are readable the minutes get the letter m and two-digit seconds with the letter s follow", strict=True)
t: 23h48
